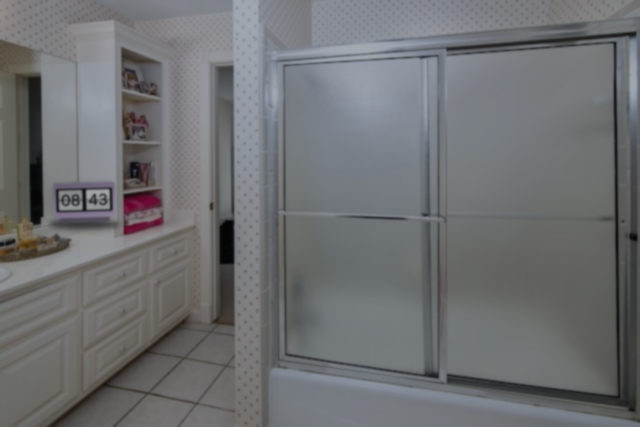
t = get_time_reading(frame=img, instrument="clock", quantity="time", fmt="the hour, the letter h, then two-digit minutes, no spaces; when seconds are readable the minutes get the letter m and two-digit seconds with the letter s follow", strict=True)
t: 8h43
